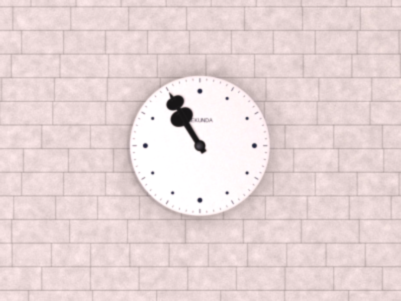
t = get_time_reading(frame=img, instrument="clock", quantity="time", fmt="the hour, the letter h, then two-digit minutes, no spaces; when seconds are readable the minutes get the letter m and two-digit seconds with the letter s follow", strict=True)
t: 10h55
